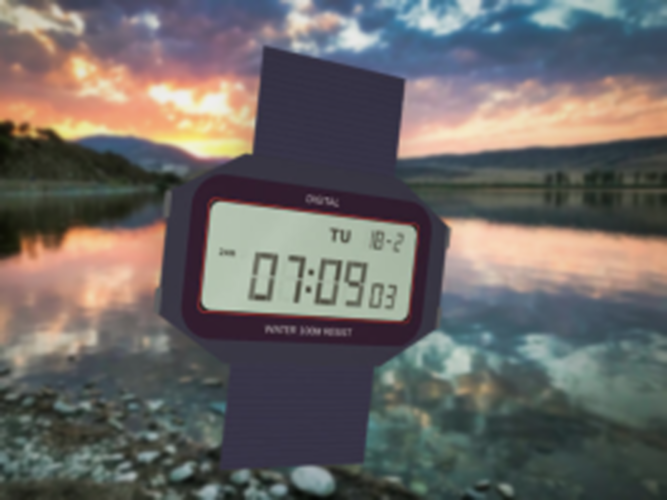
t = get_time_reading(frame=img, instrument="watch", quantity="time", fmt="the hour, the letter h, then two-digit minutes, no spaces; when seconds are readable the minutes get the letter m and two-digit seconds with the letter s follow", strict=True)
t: 7h09m03s
